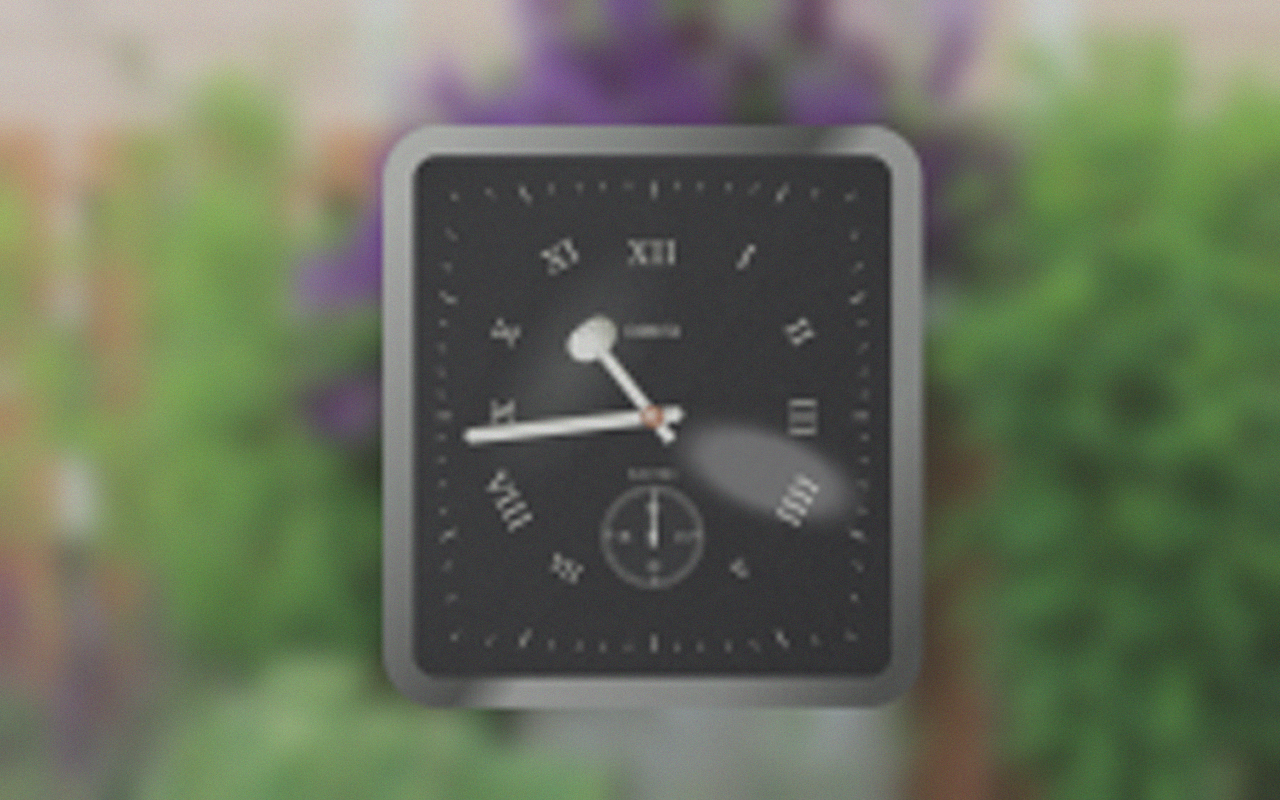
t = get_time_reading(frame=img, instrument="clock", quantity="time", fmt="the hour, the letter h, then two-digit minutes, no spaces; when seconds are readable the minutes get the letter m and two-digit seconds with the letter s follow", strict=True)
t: 10h44
